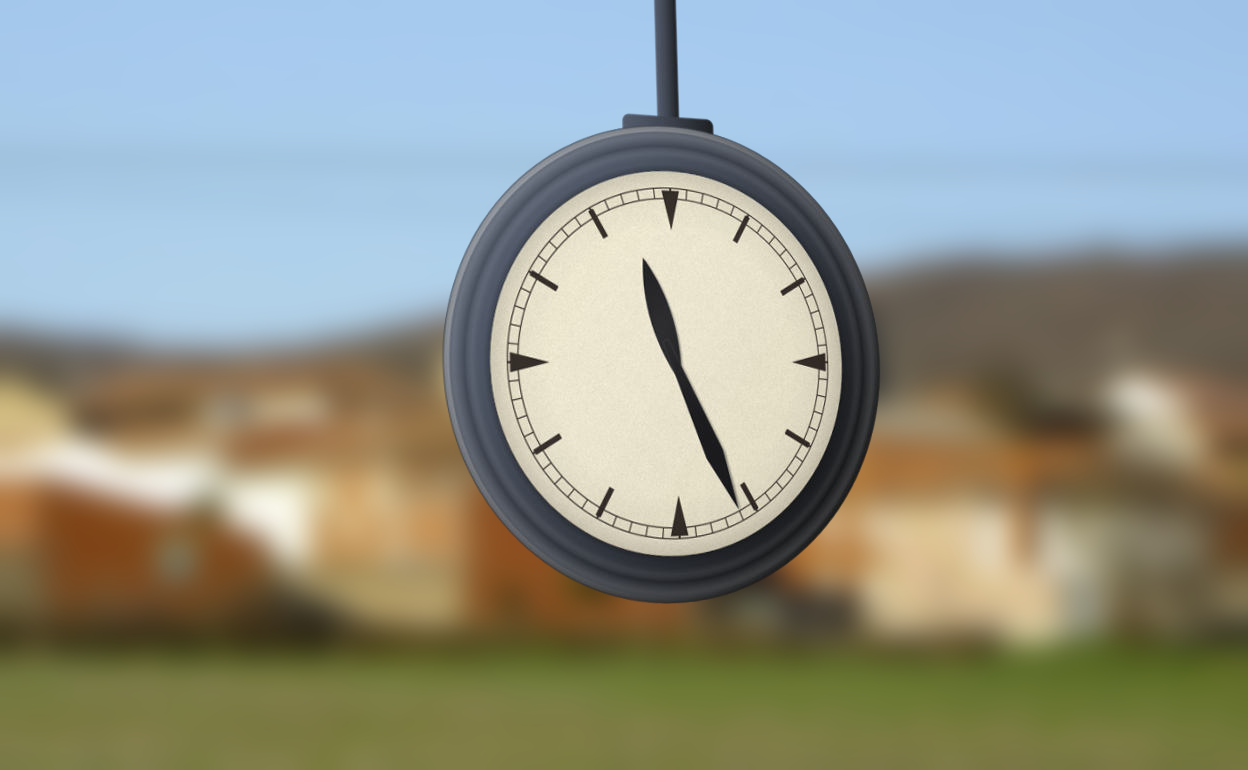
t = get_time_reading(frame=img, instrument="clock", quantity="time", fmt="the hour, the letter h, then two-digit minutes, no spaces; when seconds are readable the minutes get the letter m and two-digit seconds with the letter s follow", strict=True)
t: 11h26
